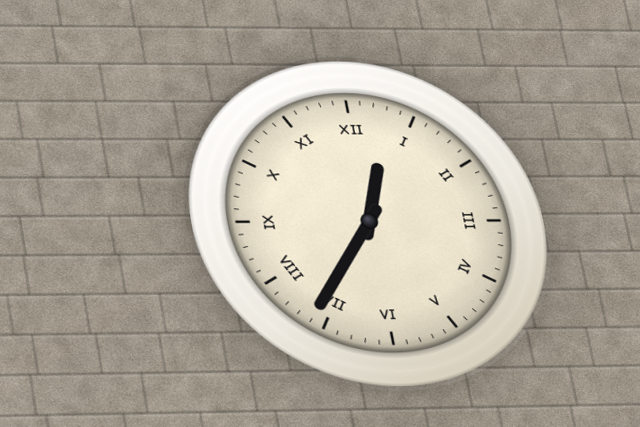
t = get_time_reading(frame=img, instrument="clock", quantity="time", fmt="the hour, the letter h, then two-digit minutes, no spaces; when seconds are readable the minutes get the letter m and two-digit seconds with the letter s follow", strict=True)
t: 12h36
